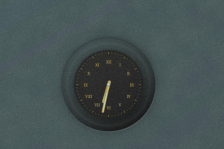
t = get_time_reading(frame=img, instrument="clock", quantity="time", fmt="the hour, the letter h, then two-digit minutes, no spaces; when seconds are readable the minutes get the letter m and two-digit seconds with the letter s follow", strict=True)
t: 6h32
